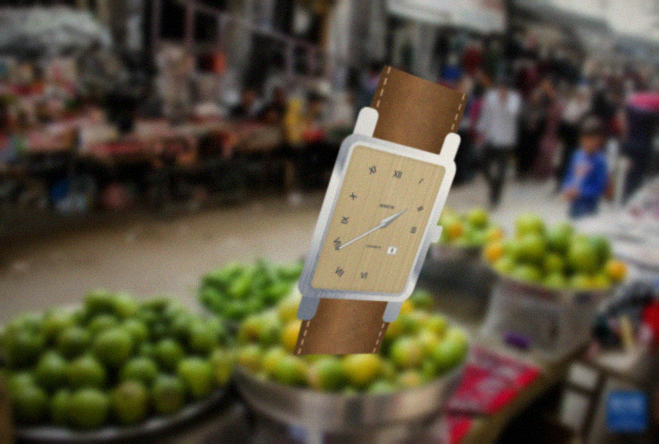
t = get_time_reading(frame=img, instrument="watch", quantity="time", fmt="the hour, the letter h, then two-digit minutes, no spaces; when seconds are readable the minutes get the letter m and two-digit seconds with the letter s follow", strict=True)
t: 1h39
